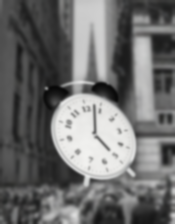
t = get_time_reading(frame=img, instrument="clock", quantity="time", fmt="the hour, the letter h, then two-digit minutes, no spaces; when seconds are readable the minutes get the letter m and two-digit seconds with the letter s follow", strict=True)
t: 5h03
